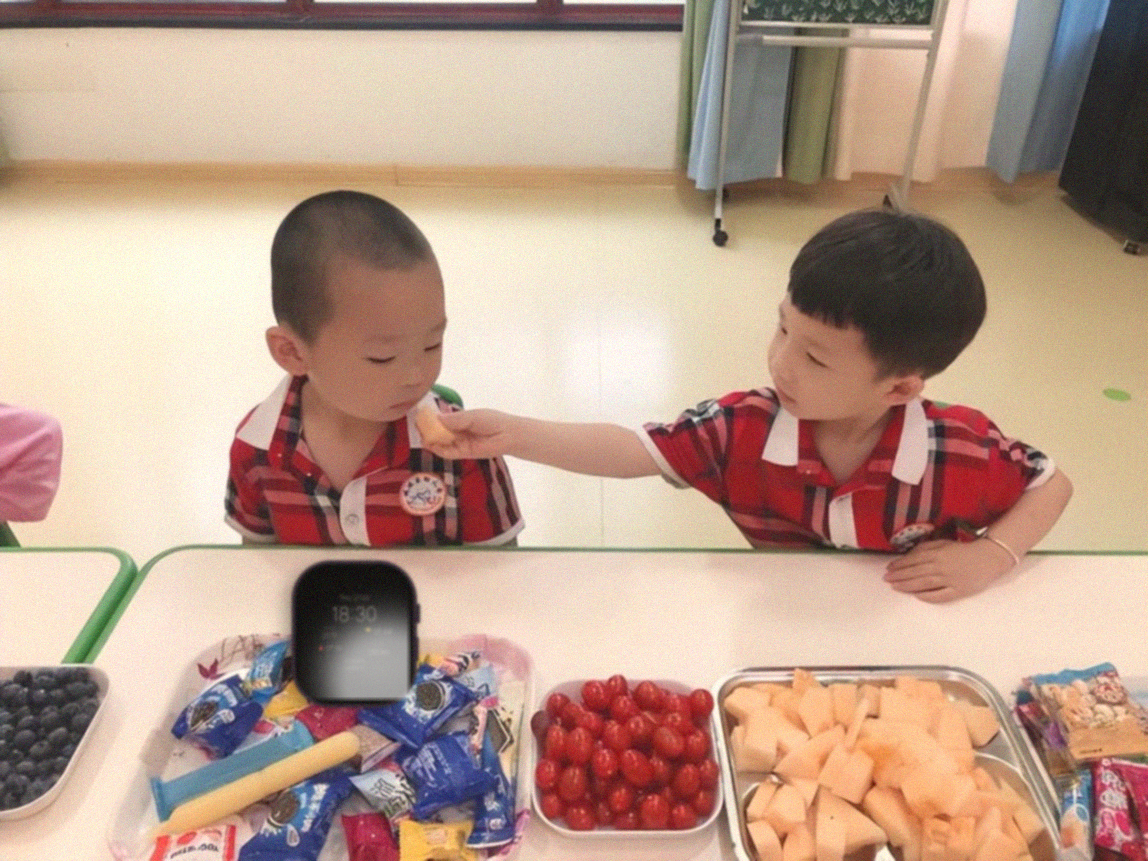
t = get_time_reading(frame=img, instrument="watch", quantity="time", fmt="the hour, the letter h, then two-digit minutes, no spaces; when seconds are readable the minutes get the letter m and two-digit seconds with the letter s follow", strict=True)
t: 18h30
